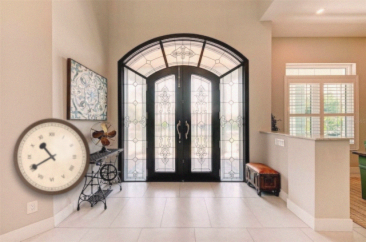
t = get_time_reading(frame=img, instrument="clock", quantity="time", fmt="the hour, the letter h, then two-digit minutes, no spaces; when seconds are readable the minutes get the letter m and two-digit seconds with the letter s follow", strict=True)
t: 10h40
